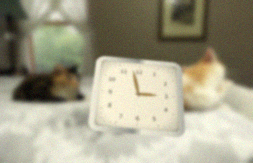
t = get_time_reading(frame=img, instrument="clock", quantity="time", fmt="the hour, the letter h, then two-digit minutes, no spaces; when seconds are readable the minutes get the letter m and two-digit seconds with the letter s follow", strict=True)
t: 2h58
